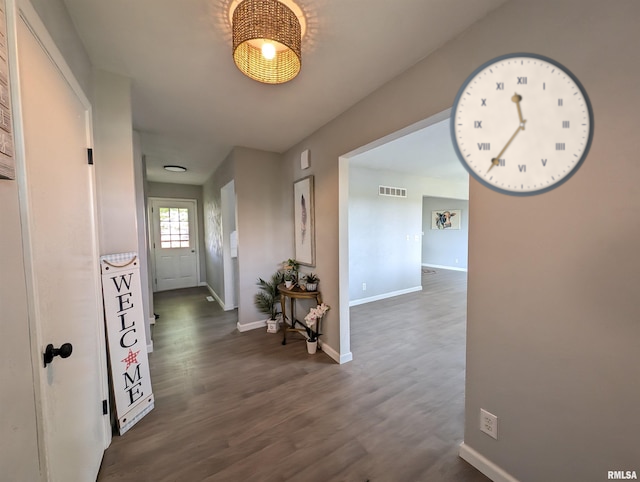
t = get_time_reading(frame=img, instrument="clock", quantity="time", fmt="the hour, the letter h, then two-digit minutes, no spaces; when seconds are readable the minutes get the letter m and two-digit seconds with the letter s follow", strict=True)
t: 11h36
